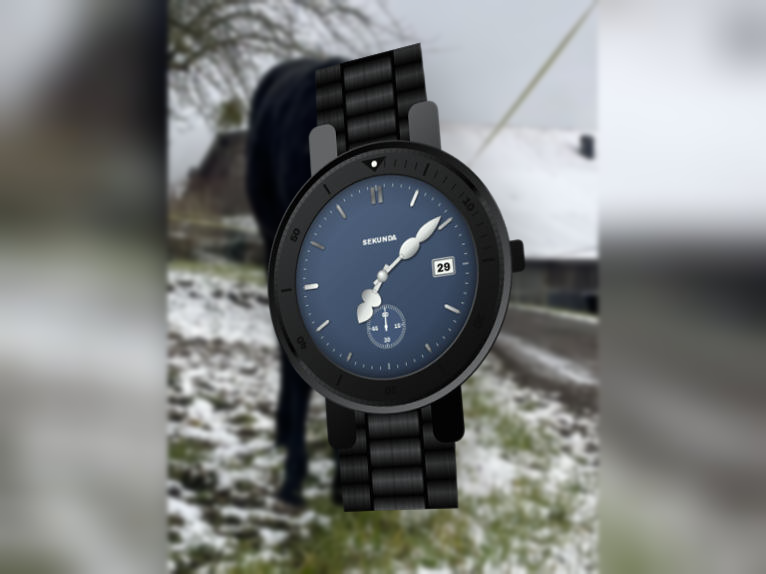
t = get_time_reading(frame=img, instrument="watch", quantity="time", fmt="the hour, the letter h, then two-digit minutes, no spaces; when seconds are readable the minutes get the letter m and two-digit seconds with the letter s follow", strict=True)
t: 7h09
